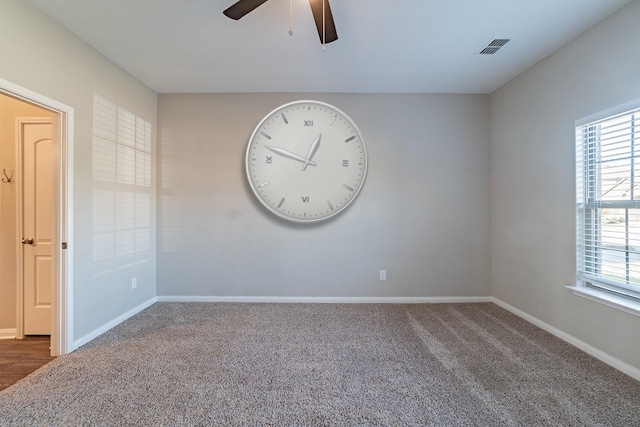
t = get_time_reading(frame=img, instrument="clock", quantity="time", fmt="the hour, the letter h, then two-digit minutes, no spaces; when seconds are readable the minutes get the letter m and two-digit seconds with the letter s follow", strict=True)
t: 12h48
